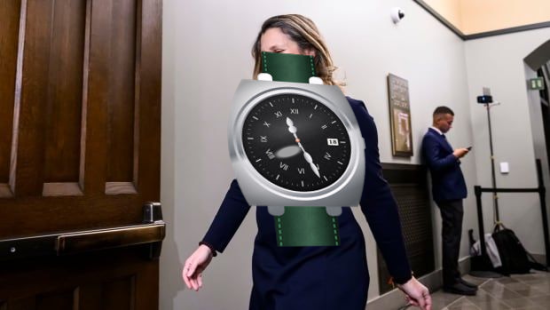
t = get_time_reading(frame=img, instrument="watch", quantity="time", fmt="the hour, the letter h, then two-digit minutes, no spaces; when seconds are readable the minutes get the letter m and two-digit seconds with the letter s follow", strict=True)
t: 11h26
